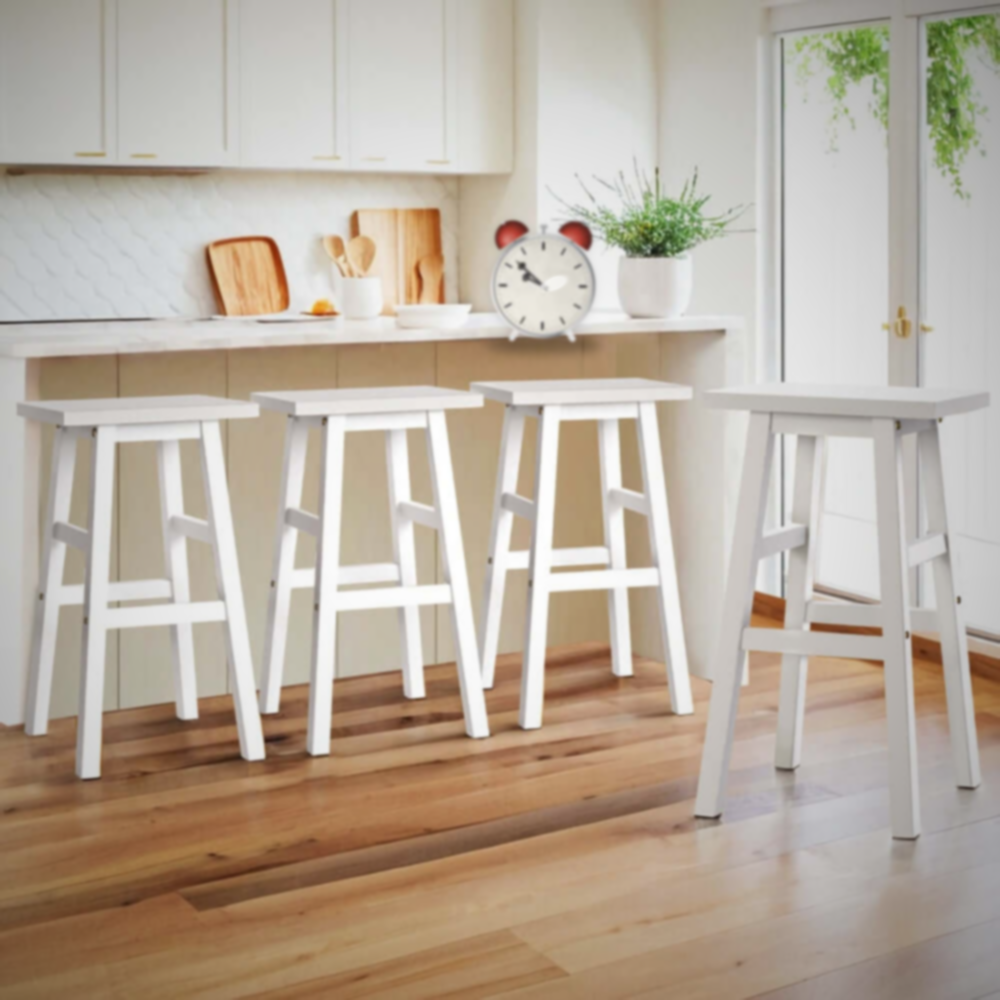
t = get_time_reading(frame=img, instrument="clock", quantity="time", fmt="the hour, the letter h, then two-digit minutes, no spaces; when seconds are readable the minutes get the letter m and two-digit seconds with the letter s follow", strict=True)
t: 9h52
